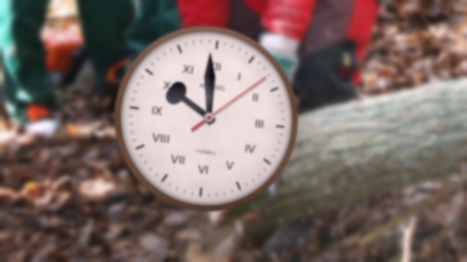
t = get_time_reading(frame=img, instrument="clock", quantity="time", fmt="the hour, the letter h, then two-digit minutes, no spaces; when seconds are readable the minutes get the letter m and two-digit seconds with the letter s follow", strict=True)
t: 9h59m08s
